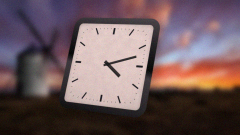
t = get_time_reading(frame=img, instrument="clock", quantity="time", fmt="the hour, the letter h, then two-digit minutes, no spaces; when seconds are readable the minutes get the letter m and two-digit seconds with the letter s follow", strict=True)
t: 4h12
